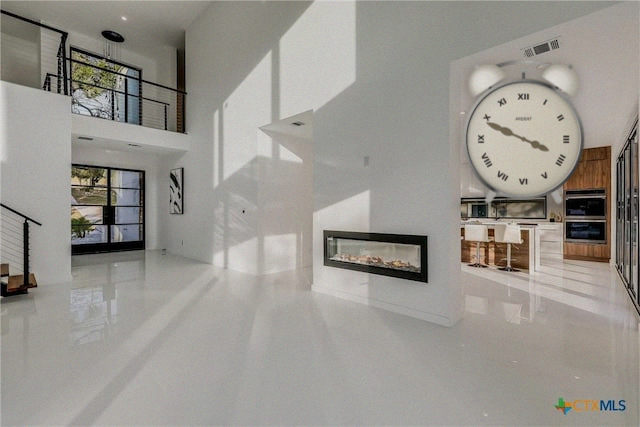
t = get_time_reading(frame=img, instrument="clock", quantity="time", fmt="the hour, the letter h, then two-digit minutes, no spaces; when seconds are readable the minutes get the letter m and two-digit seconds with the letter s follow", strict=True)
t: 3h49
